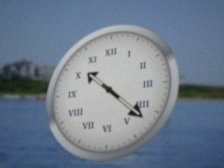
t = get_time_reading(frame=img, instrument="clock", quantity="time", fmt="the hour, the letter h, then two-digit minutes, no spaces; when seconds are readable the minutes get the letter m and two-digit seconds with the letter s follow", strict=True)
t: 10h22
